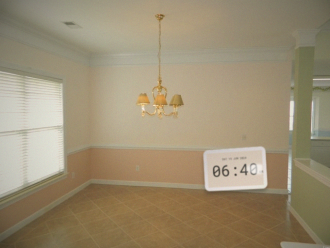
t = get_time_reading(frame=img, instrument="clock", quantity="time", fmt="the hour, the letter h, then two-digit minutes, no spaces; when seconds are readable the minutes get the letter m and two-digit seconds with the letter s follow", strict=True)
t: 6h40
